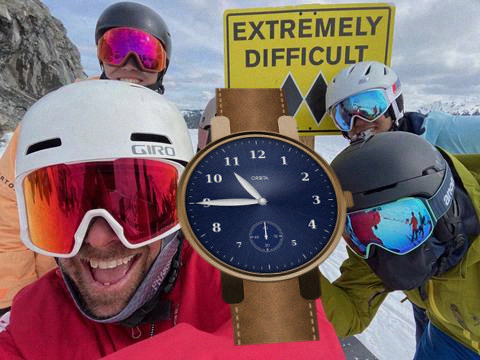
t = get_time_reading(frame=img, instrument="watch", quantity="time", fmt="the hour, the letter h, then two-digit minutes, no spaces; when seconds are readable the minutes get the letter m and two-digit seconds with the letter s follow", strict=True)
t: 10h45
